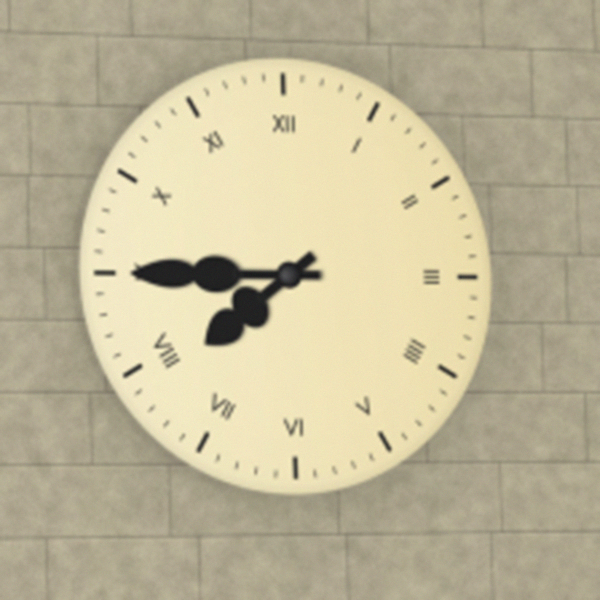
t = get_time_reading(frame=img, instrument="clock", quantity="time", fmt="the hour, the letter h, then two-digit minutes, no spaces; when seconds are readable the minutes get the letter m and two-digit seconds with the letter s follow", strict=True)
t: 7h45
